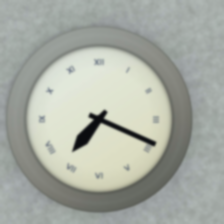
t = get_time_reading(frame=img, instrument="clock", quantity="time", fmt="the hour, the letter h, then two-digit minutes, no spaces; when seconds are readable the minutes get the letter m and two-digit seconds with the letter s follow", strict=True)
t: 7h19
